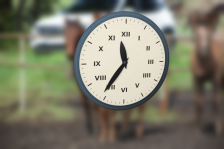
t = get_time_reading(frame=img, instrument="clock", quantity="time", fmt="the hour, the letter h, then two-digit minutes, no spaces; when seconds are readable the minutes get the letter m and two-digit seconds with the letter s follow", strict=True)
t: 11h36
